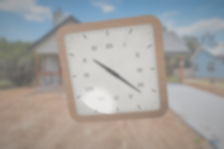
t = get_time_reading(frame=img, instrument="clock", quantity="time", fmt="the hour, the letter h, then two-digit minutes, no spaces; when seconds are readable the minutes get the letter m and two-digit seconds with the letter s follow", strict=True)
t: 10h22
